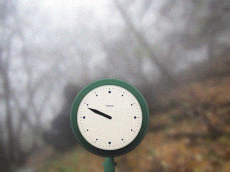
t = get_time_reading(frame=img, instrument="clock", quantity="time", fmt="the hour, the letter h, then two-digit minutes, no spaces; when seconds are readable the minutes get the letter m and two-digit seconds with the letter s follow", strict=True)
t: 9h49
